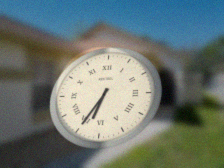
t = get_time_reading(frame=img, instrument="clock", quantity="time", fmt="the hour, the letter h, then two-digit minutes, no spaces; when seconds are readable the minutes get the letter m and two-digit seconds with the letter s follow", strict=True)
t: 6h35
